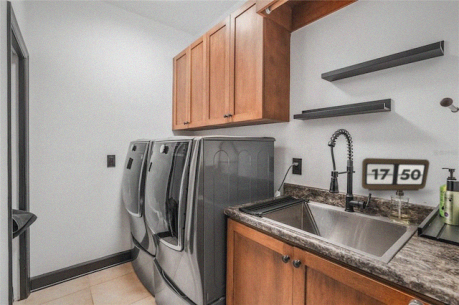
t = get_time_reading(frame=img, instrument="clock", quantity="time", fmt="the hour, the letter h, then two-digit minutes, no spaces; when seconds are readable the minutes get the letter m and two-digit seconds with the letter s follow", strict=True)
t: 17h50
